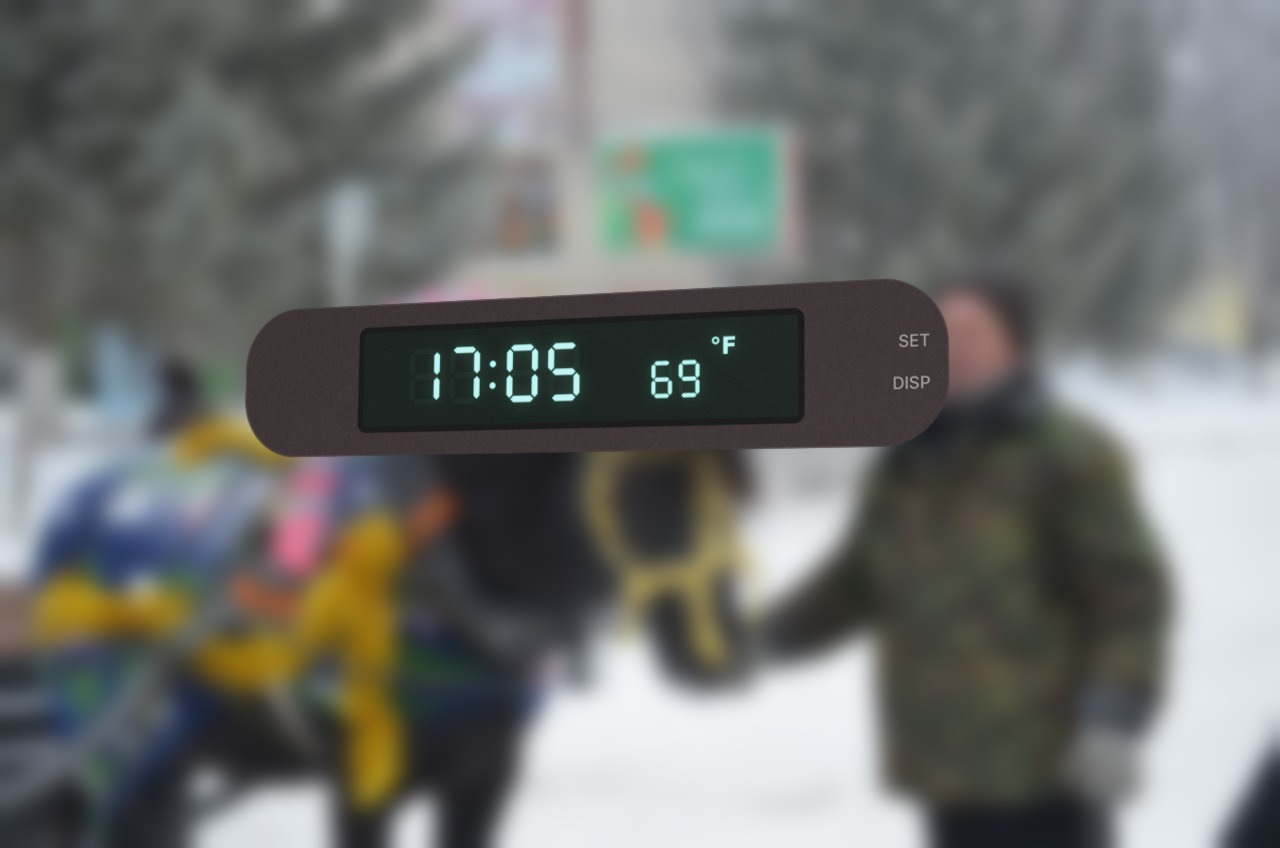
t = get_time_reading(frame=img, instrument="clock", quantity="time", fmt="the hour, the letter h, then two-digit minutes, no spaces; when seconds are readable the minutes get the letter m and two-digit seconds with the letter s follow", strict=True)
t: 17h05
